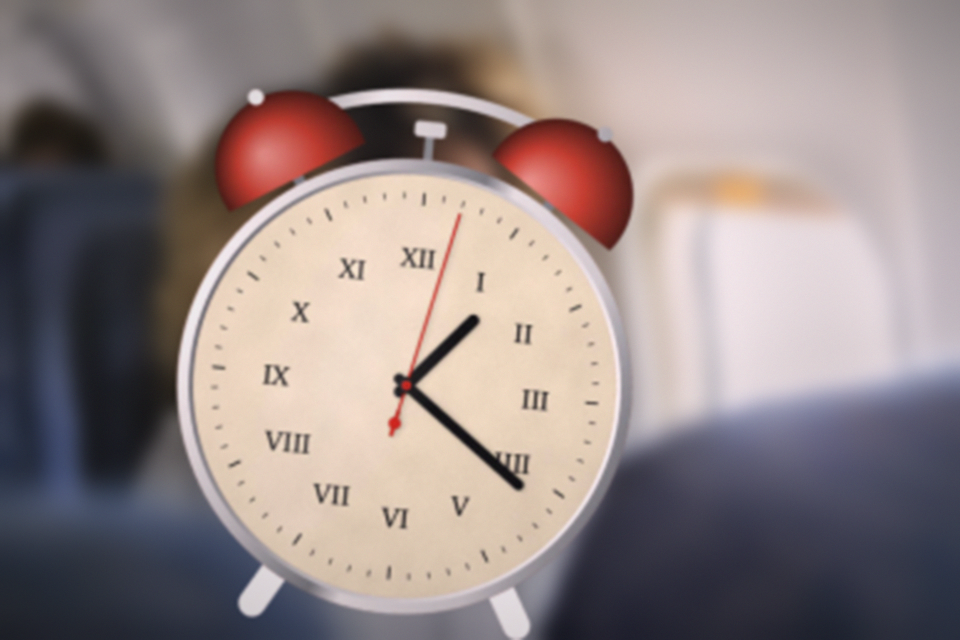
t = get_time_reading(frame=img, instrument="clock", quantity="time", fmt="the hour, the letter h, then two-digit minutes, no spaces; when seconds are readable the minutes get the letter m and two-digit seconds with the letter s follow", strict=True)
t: 1h21m02s
